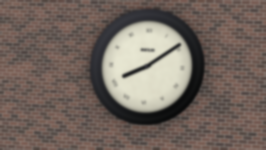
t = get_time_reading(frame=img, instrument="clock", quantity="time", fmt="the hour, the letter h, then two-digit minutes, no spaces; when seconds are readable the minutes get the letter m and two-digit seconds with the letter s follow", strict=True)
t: 8h09
